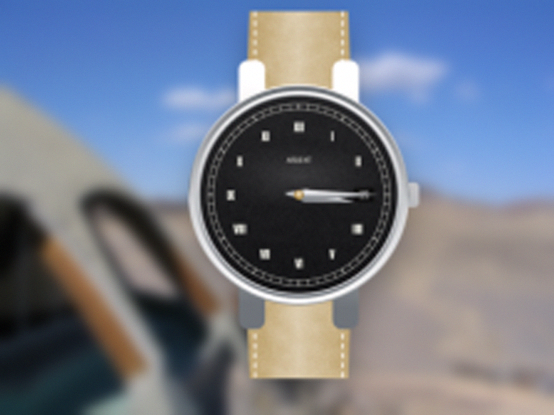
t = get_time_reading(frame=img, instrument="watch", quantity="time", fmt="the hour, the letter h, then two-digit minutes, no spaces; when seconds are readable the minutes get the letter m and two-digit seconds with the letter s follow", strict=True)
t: 3h15
